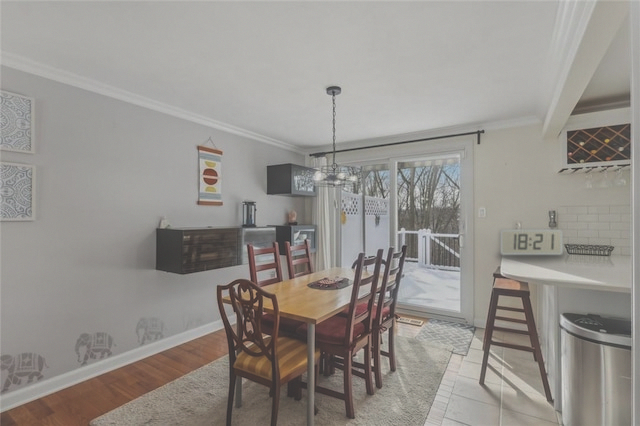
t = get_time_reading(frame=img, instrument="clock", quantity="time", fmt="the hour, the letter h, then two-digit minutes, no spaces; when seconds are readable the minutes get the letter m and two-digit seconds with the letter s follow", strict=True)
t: 18h21
